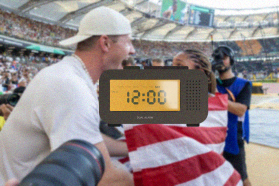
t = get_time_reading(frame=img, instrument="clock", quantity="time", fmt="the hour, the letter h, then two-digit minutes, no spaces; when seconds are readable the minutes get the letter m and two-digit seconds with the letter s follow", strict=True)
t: 12h00
